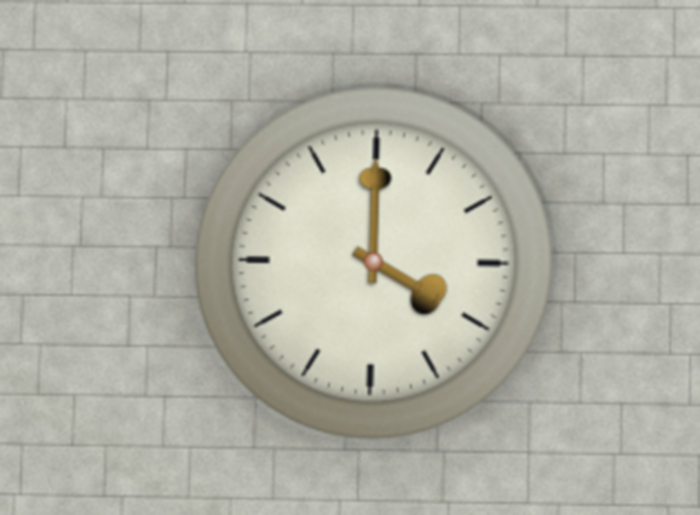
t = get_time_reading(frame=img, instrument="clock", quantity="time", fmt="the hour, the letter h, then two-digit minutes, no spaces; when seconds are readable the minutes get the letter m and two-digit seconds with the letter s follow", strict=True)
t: 4h00
